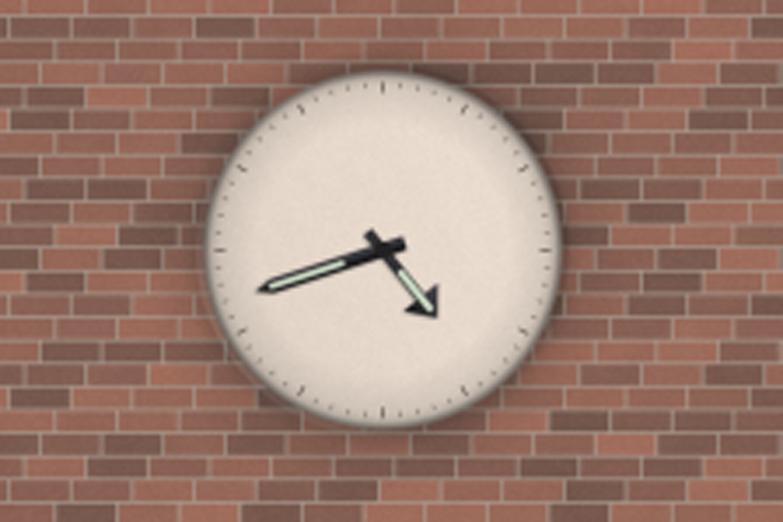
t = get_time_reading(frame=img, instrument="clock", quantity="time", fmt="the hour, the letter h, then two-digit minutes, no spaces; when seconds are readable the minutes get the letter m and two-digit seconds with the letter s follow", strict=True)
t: 4h42
